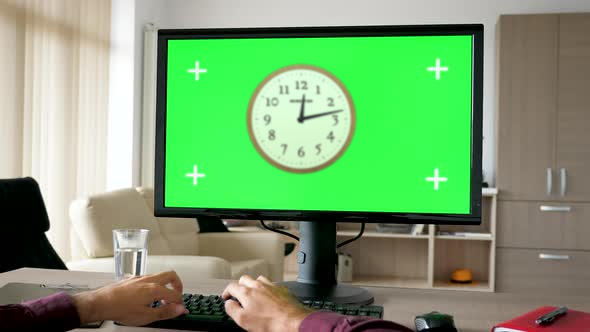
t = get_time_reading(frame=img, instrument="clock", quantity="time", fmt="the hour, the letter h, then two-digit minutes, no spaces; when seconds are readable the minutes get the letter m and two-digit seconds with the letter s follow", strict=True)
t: 12h13
